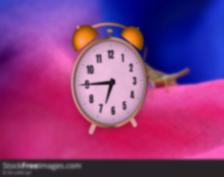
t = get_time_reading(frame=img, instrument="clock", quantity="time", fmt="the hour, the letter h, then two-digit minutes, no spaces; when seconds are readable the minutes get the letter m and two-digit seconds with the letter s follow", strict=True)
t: 6h45
